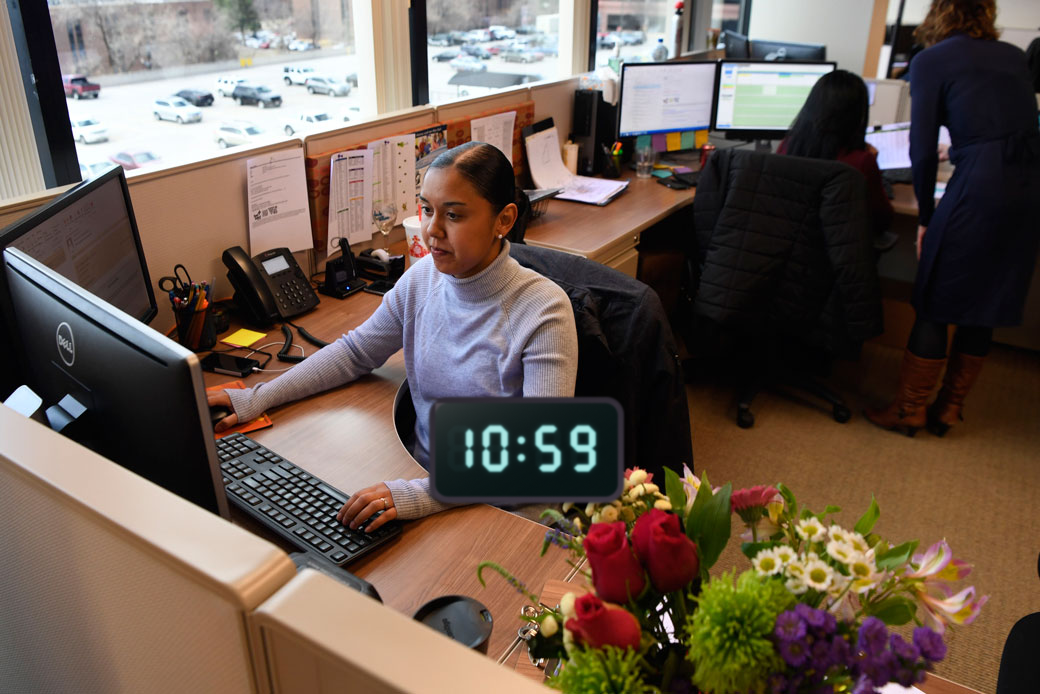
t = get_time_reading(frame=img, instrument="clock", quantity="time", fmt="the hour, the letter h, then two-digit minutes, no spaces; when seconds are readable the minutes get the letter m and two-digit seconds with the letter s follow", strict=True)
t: 10h59
